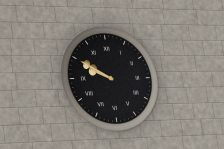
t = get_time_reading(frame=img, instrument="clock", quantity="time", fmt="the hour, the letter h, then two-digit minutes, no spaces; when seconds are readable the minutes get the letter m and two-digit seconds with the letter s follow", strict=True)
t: 9h50
